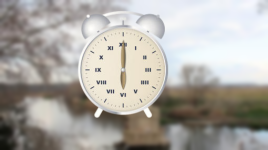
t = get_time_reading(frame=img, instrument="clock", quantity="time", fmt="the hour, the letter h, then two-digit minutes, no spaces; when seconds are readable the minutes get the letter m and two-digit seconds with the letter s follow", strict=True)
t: 6h00
